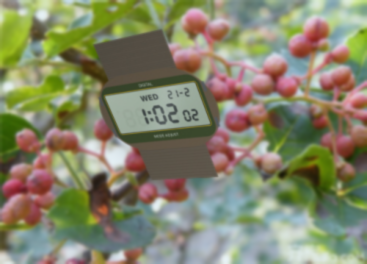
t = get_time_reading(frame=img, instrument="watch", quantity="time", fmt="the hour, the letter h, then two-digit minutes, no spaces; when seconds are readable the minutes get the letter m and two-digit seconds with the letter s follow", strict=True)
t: 1h02m02s
